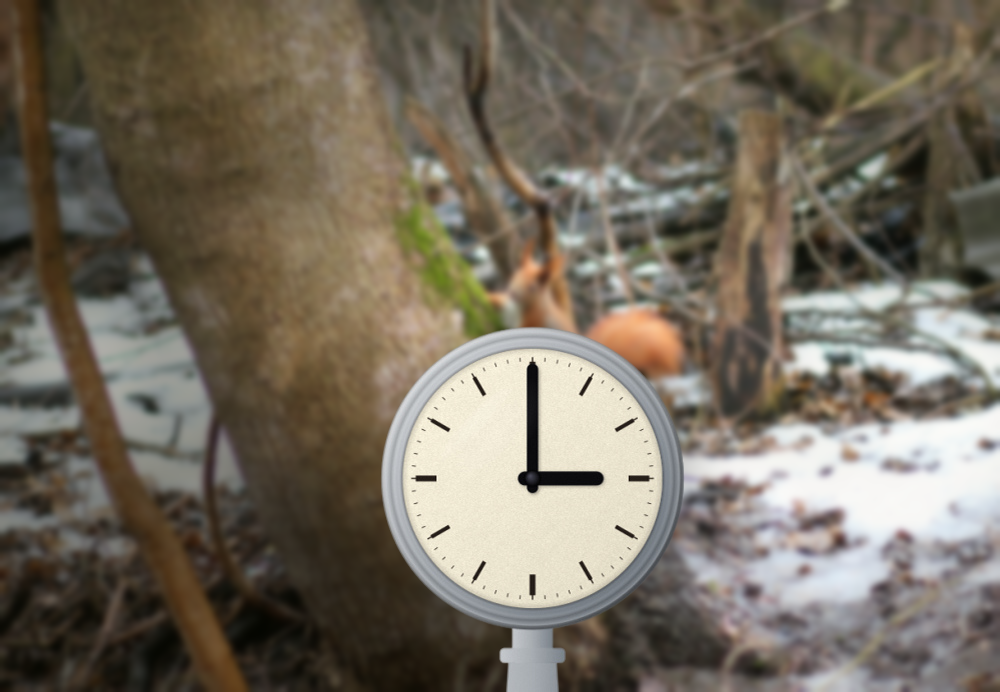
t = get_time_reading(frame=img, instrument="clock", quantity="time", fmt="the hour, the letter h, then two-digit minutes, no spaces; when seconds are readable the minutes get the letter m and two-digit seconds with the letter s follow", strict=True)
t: 3h00
